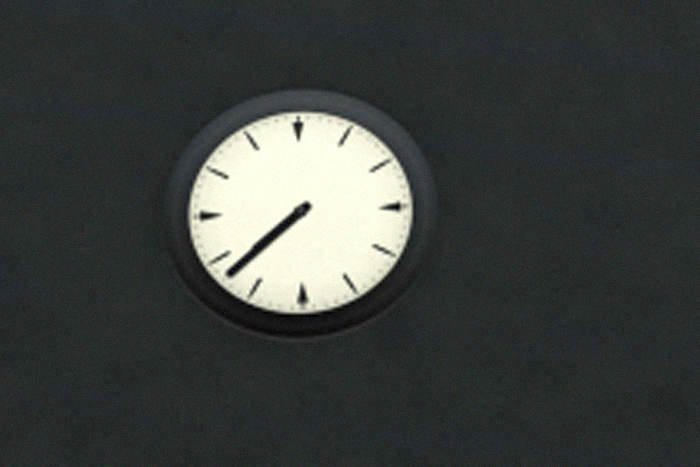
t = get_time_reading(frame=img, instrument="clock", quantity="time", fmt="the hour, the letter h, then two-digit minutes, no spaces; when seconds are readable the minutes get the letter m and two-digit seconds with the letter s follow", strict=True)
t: 7h38
